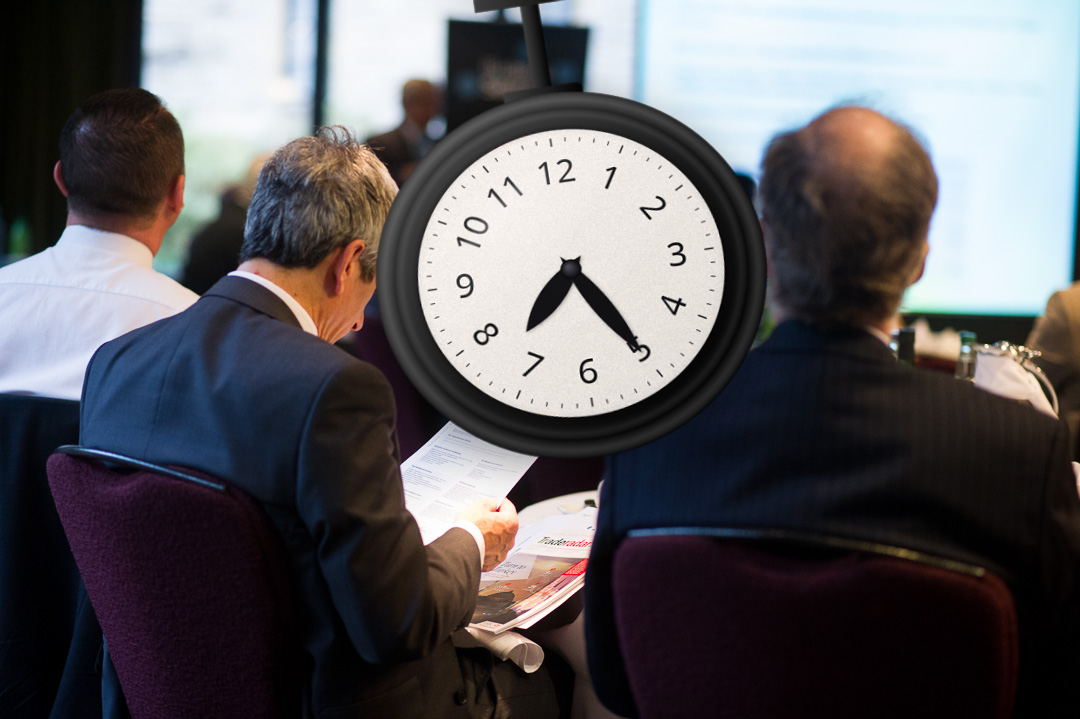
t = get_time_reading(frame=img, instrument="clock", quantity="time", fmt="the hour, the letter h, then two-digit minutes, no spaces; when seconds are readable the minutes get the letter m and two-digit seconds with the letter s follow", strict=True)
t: 7h25
